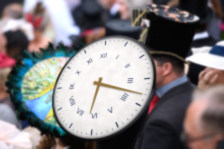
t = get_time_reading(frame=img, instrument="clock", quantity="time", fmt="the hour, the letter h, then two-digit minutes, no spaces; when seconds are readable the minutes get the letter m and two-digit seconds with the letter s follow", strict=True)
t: 6h18
